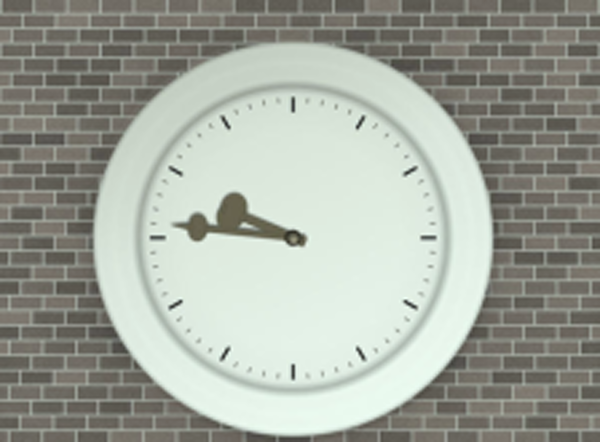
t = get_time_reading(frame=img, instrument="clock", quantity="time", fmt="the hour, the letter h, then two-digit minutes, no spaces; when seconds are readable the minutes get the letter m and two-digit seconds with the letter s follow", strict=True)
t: 9h46
